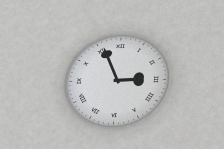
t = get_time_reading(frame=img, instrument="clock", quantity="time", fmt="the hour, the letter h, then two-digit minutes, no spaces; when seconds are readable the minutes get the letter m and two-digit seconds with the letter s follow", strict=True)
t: 2h56
